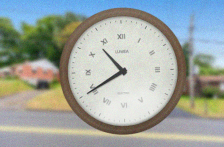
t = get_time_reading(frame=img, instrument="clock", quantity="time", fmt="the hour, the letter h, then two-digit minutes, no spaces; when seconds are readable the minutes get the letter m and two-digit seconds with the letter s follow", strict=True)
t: 10h40
